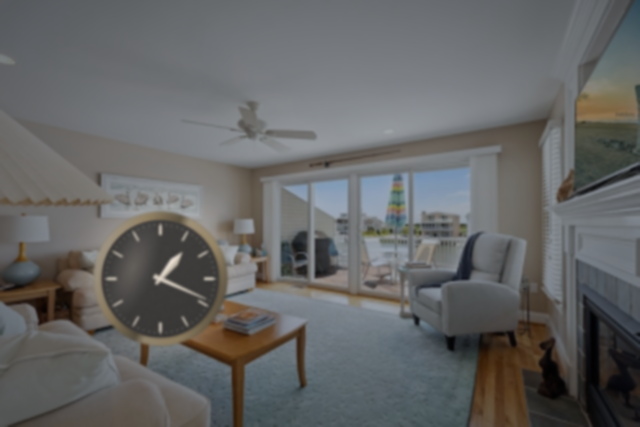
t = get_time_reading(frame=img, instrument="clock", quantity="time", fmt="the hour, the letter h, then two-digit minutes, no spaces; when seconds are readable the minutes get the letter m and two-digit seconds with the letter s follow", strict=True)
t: 1h19
